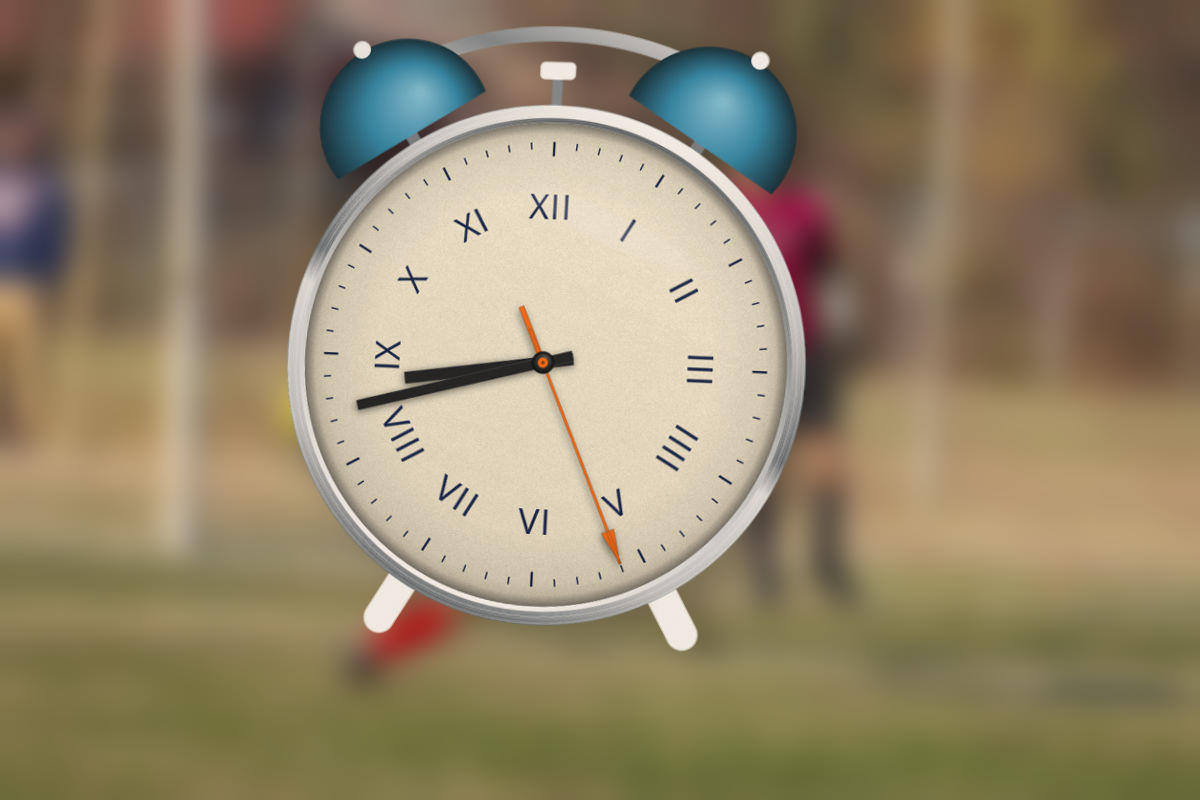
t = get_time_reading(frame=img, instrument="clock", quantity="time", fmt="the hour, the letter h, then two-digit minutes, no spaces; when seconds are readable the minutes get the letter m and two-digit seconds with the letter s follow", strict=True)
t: 8h42m26s
